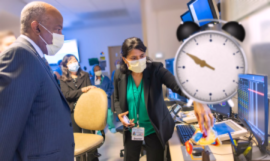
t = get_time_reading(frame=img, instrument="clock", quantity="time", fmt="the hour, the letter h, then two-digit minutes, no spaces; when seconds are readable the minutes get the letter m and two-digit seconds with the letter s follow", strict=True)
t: 9h50
